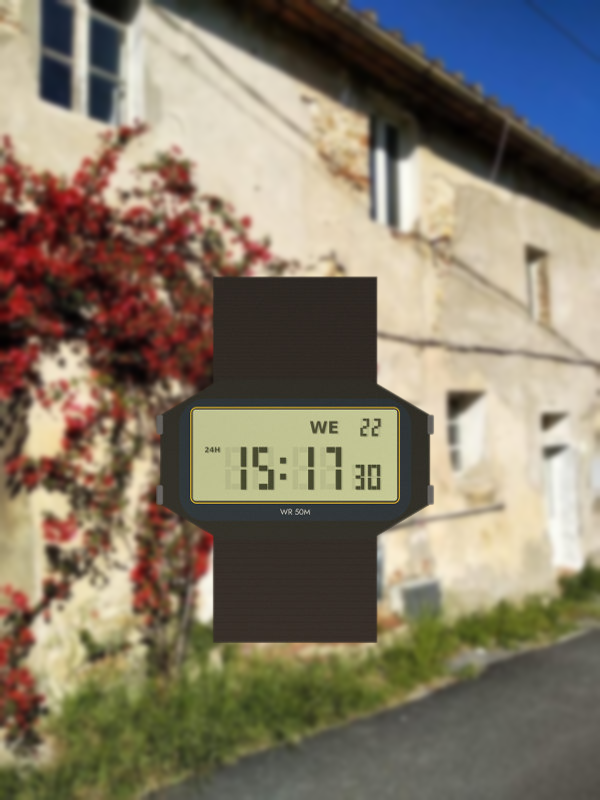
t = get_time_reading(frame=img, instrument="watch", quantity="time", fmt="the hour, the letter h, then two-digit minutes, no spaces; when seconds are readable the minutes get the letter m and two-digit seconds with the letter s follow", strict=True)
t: 15h17m30s
